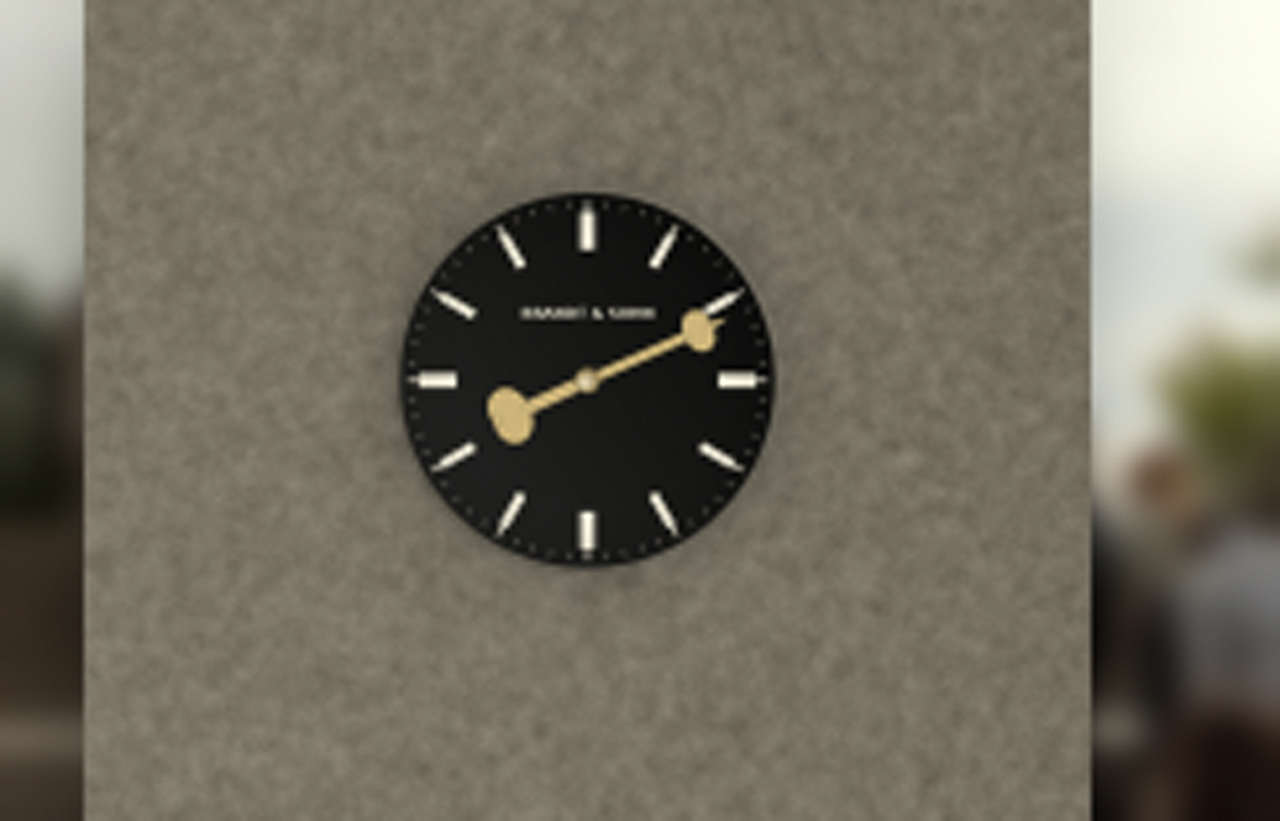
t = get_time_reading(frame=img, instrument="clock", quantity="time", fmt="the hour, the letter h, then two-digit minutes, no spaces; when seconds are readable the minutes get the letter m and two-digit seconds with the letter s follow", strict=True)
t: 8h11
